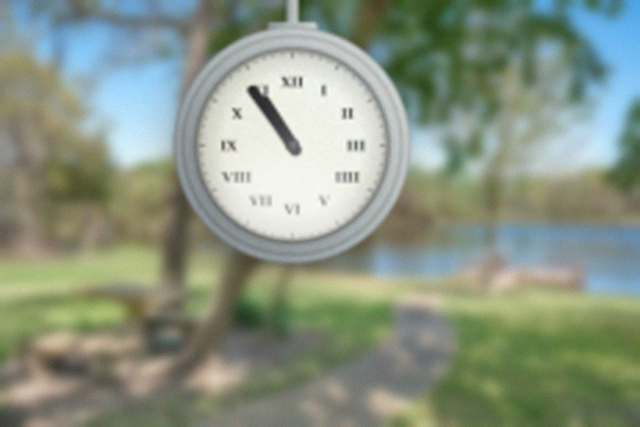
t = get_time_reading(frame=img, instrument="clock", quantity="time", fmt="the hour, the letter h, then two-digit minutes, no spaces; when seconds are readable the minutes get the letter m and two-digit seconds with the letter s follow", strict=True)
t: 10h54
